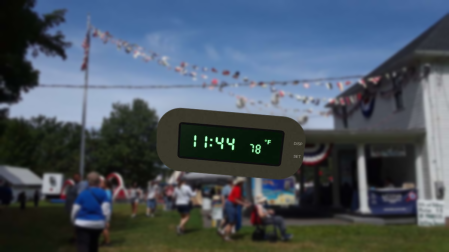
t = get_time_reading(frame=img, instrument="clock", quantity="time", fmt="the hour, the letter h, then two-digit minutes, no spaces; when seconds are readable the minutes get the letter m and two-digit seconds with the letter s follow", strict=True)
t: 11h44
